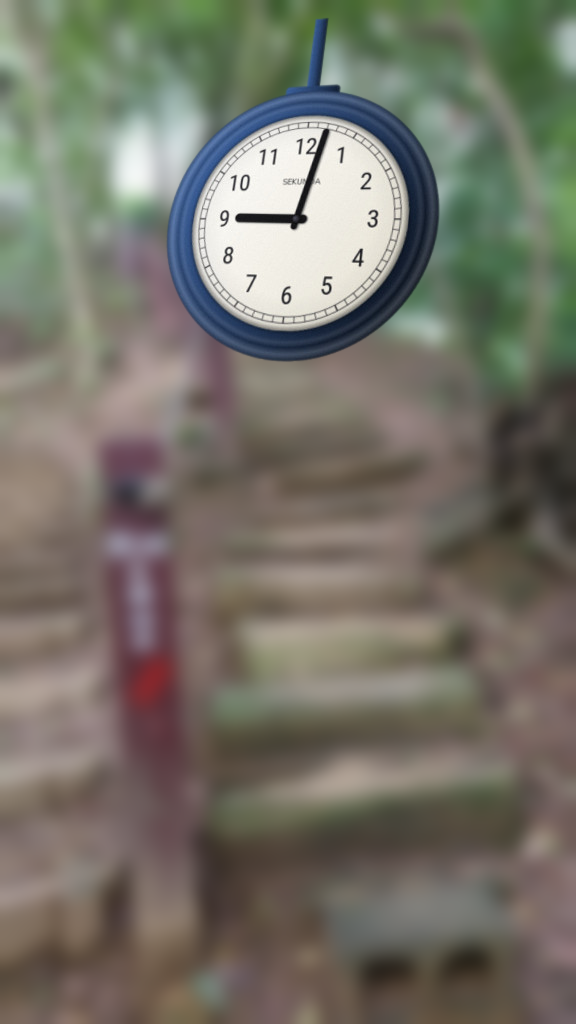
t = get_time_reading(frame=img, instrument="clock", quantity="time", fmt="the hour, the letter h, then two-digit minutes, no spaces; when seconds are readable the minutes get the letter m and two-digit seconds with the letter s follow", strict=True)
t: 9h02
